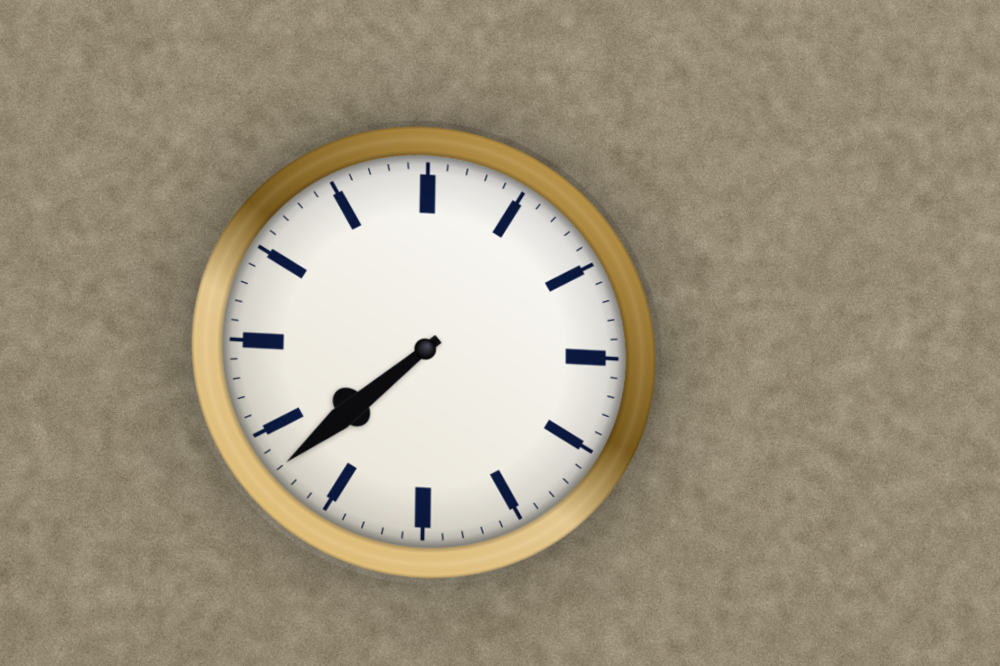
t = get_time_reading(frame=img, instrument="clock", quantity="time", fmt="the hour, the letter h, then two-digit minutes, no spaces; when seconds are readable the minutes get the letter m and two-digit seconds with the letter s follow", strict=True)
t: 7h38
